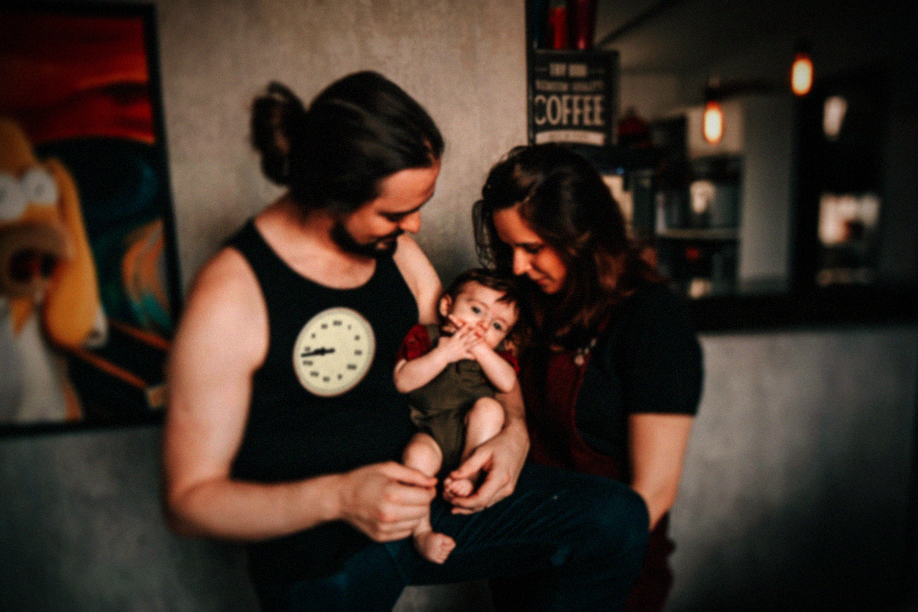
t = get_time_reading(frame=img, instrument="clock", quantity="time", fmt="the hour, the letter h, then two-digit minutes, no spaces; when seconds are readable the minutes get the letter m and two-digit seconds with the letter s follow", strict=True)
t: 8h43
